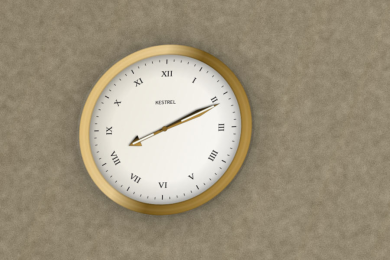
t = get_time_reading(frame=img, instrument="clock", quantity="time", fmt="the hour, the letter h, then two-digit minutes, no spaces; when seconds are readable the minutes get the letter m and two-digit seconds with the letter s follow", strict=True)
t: 8h11
